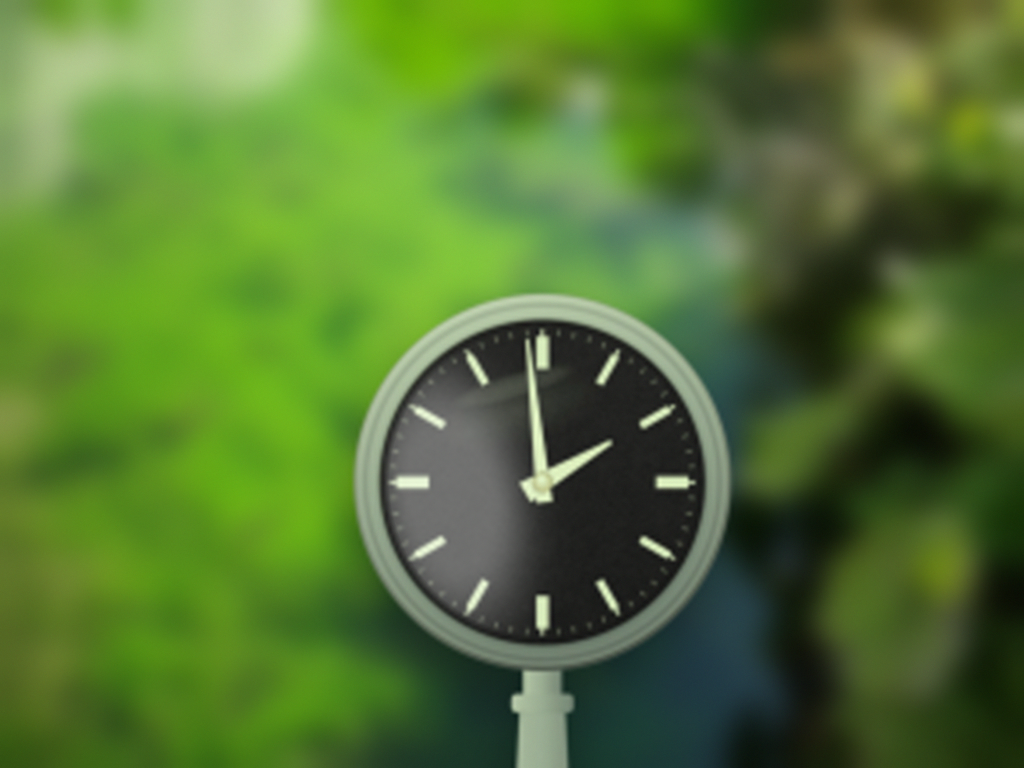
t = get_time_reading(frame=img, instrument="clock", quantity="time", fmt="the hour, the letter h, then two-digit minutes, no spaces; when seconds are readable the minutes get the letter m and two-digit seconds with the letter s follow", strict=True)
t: 1h59
